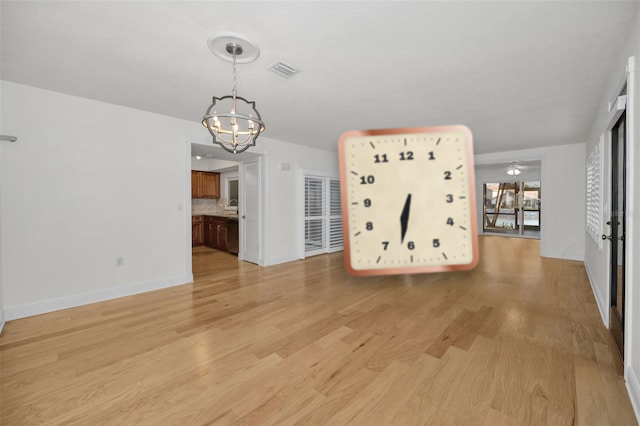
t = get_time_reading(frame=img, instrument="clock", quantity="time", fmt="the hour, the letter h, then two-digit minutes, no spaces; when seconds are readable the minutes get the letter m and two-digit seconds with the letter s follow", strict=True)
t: 6h32
